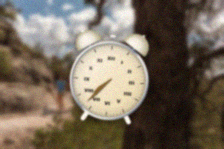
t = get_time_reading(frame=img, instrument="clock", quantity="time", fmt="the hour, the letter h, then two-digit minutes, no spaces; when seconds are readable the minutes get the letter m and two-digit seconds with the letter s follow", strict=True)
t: 7h37
